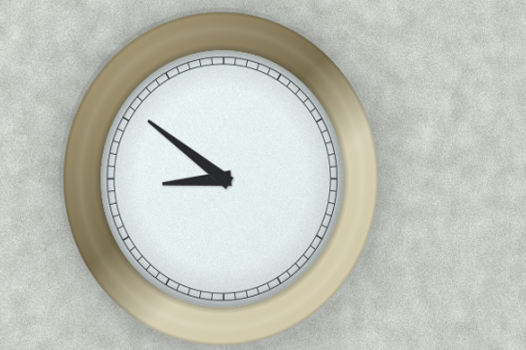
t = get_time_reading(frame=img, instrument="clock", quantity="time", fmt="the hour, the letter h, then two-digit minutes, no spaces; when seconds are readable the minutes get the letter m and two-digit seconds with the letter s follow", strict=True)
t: 8h51
